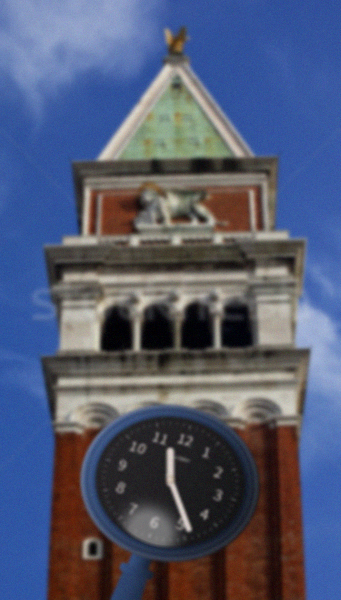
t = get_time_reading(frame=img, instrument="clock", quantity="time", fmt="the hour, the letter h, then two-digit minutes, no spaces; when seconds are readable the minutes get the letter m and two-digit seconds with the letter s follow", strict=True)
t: 11h24
